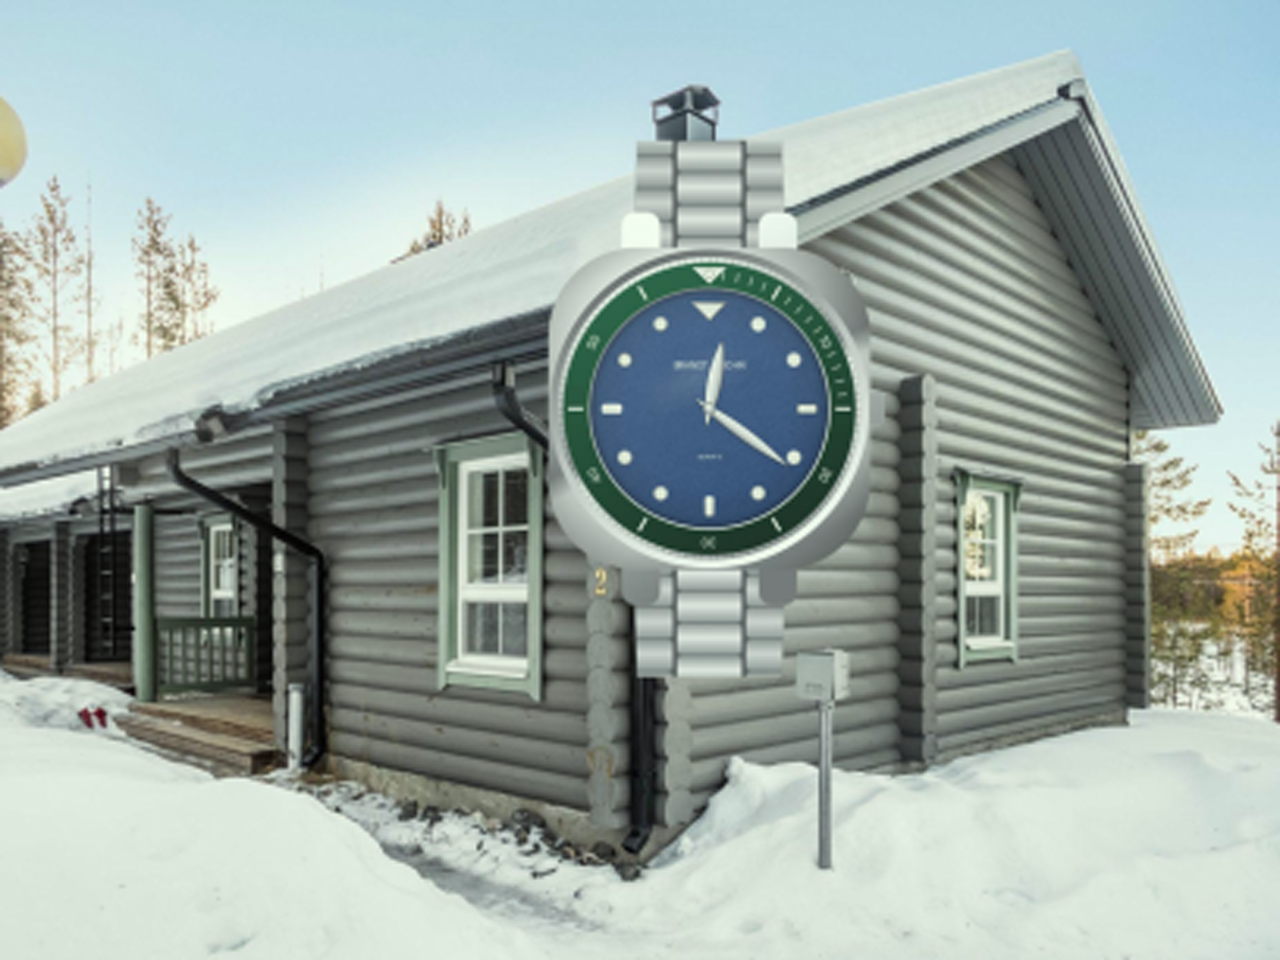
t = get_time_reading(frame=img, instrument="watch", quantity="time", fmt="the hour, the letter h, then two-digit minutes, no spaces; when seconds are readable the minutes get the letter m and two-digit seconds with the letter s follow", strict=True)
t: 12h21
